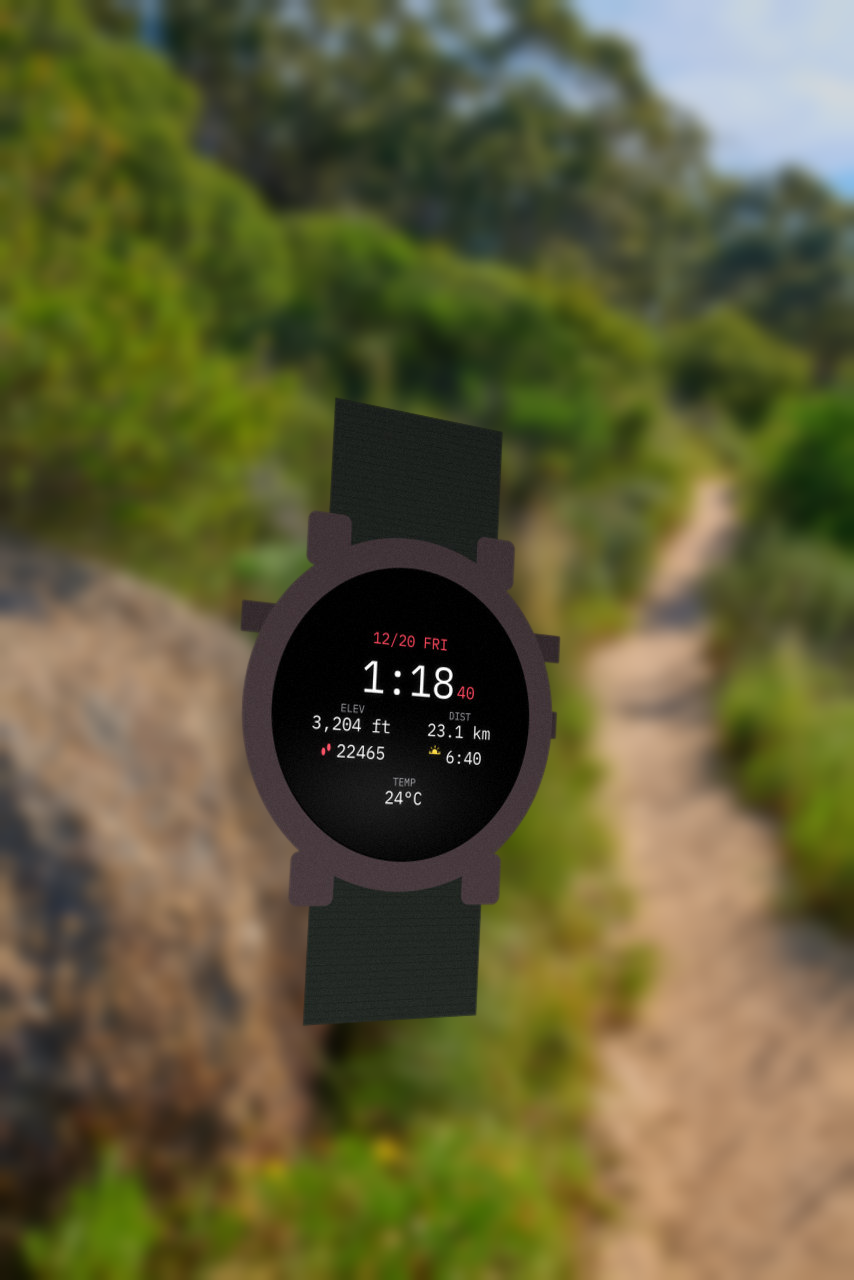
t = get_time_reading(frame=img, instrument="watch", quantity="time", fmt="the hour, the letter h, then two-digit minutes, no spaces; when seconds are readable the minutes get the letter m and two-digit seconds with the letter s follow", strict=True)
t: 1h18m40s
